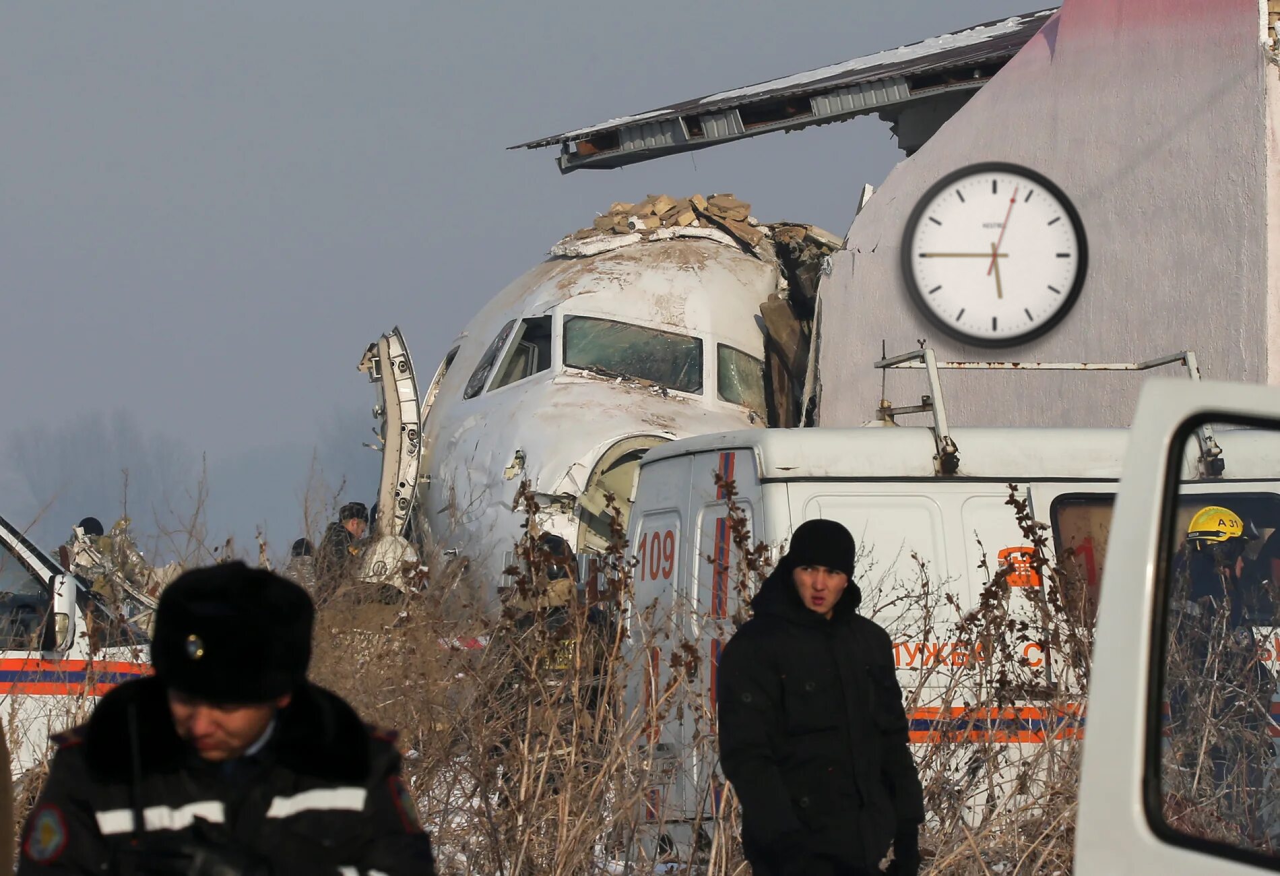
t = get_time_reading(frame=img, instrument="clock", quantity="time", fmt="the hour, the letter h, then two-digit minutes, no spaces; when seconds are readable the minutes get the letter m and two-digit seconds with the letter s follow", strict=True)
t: 5h45m03s
